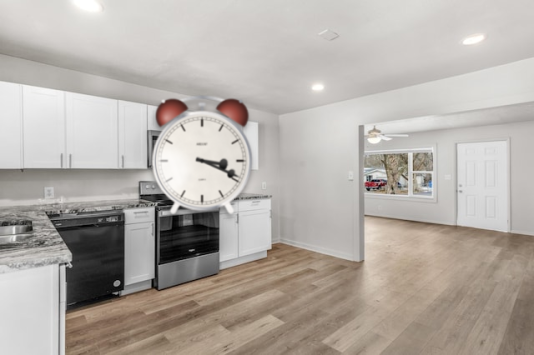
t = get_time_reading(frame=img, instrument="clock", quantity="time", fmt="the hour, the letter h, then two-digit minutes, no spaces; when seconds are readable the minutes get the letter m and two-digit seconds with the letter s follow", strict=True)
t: 3h19
